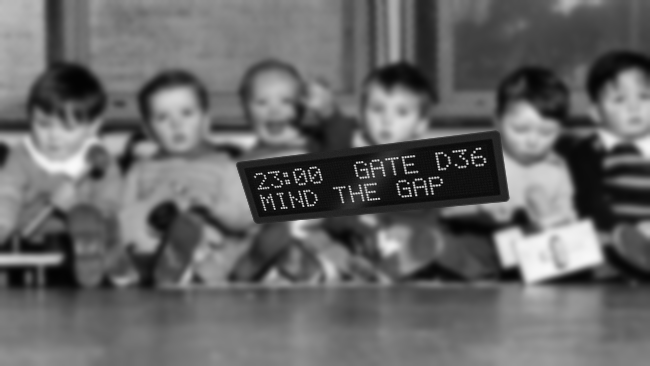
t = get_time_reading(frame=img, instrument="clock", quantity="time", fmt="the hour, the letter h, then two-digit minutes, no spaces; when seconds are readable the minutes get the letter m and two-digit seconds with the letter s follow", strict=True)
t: 23h00
